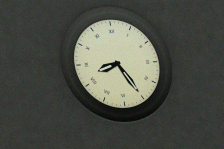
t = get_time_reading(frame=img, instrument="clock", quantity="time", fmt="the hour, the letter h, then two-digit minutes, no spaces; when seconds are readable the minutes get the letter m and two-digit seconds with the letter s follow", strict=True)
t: 8h25
